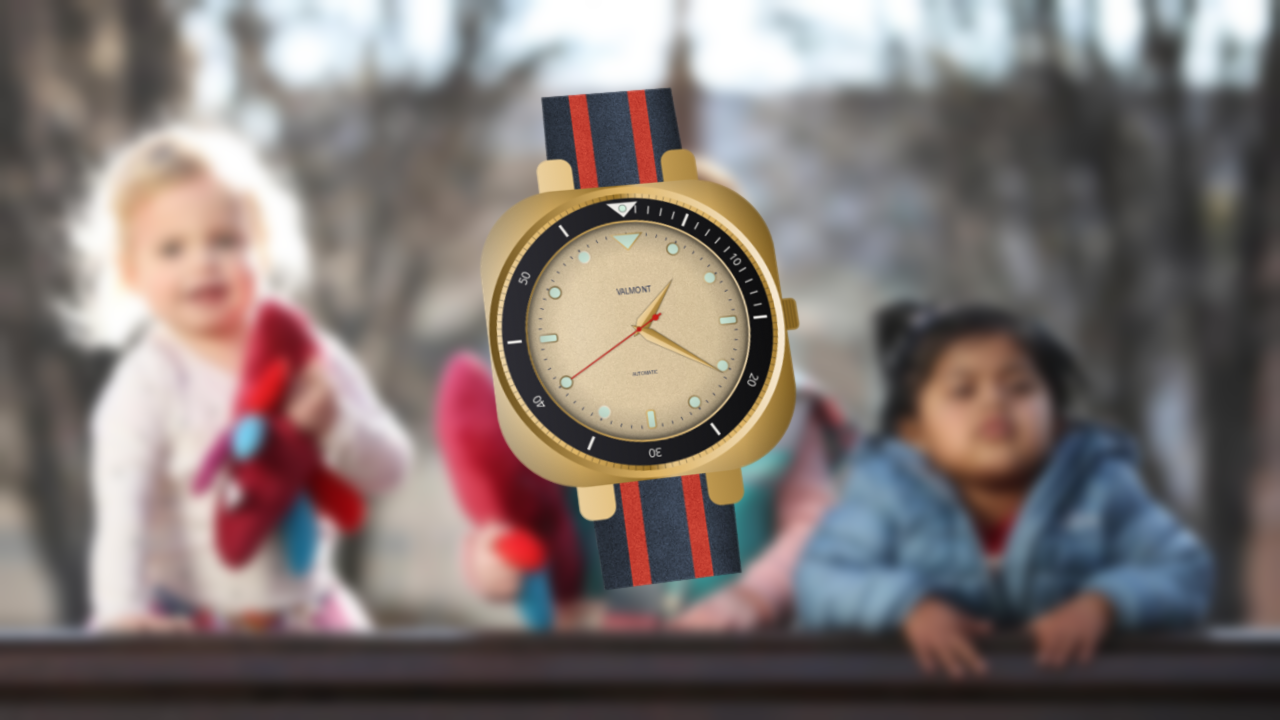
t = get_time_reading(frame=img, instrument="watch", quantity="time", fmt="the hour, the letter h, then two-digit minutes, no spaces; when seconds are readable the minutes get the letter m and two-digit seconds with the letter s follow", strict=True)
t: 1h20m40s
